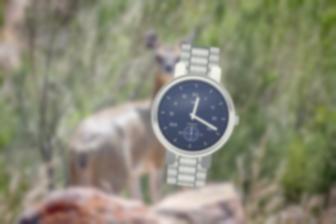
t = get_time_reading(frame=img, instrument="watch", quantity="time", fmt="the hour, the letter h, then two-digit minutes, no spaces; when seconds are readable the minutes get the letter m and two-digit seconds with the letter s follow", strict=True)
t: 12h19
